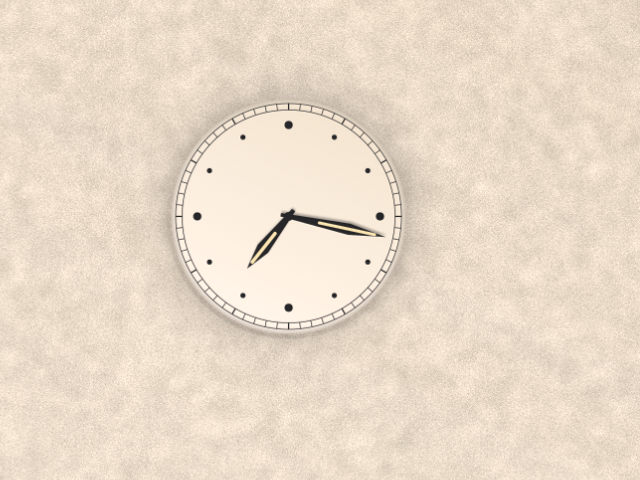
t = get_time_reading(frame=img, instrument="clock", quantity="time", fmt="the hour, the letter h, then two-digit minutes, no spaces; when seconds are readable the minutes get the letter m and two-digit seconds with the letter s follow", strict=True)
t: 7h17
